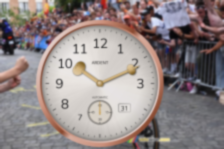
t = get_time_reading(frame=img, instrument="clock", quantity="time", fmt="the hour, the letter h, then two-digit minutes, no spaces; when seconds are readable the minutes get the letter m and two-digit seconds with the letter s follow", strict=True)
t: 10h11
